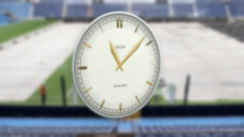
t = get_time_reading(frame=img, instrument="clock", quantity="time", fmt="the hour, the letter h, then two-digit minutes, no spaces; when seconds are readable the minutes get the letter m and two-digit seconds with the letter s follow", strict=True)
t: 11h08
